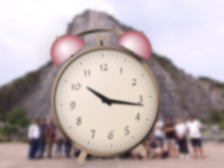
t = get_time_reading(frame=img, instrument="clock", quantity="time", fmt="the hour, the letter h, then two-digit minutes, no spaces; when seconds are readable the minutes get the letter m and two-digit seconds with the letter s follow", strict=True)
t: 10h17
